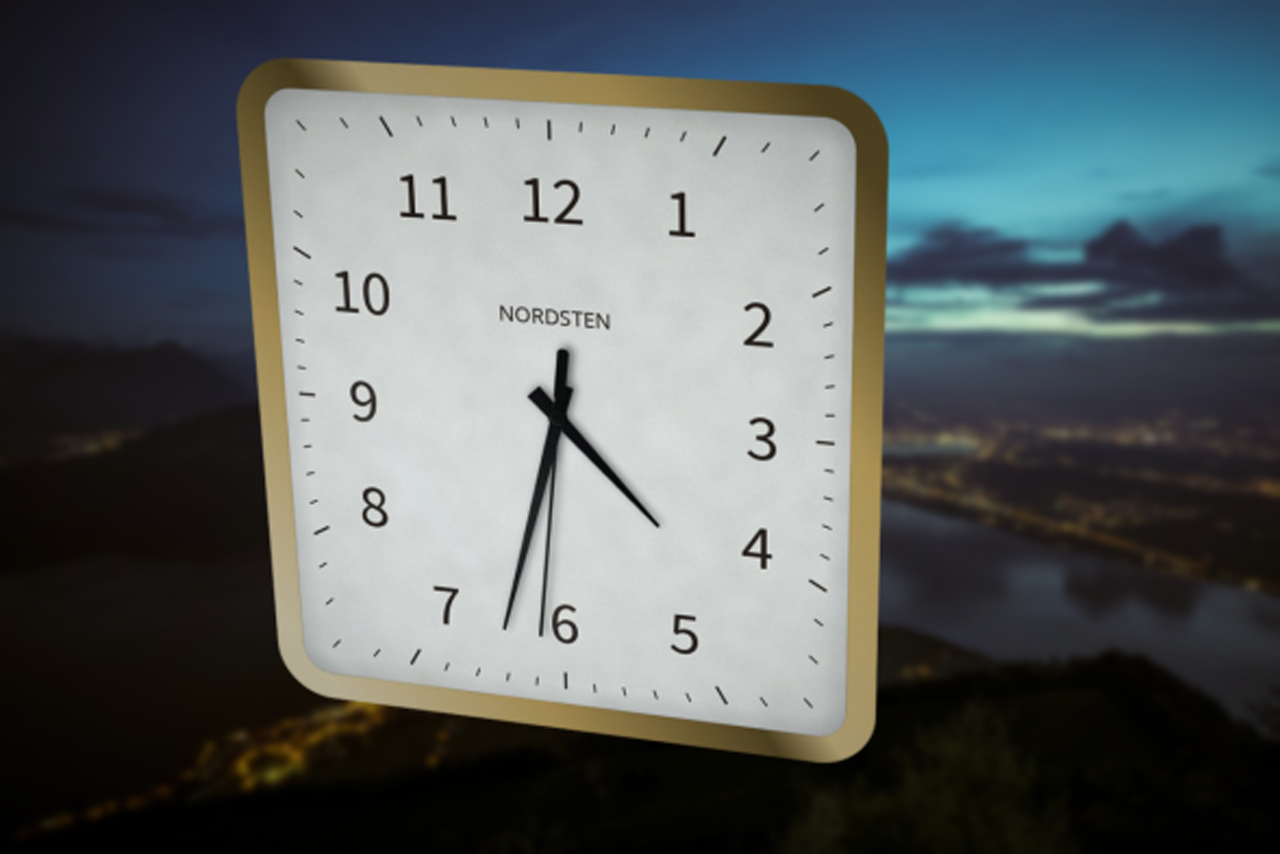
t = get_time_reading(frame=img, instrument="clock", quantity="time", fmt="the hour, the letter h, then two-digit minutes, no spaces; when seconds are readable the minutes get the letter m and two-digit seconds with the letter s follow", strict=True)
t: 4h32m31s
